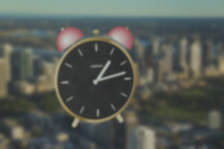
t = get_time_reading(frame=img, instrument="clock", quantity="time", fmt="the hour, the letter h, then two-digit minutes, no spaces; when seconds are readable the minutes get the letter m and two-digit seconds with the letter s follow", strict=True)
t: 1h13
